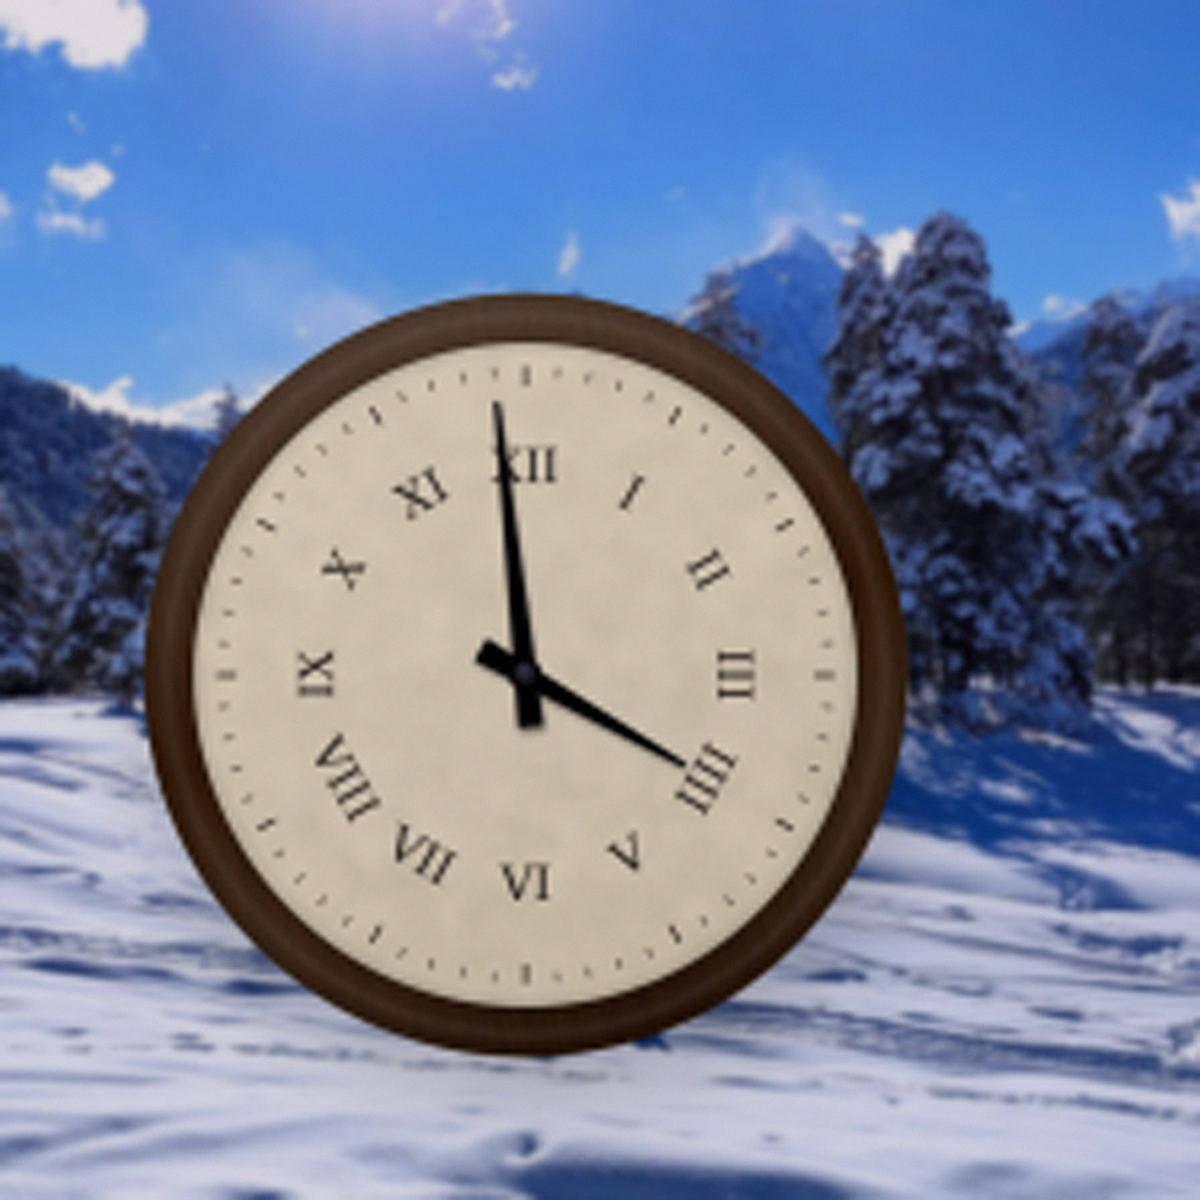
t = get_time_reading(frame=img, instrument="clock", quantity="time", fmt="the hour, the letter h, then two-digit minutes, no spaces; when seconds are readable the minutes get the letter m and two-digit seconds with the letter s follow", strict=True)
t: 3h59
